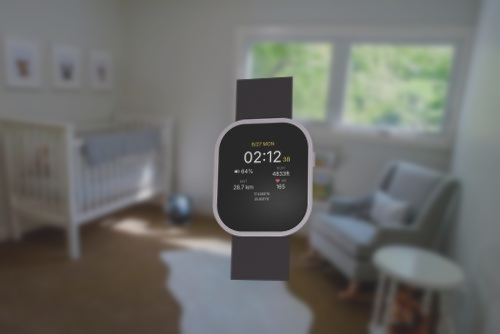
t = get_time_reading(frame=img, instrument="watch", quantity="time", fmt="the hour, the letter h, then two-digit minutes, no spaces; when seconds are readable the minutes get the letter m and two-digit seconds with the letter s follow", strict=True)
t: 2h12
